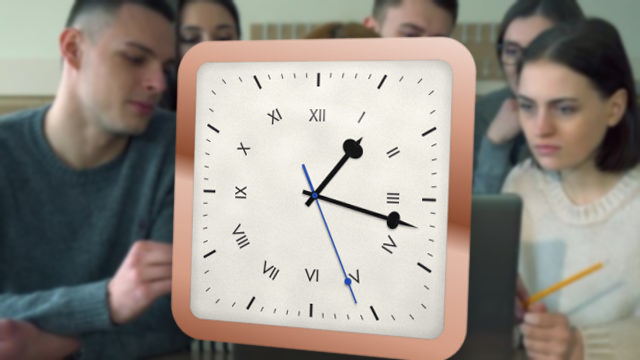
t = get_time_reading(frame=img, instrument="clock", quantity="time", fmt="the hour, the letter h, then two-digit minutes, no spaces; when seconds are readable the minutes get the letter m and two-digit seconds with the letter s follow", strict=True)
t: 1h17m26s
